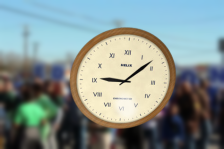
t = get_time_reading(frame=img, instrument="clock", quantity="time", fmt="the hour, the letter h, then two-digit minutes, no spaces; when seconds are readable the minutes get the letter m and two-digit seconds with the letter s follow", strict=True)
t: 9h08
